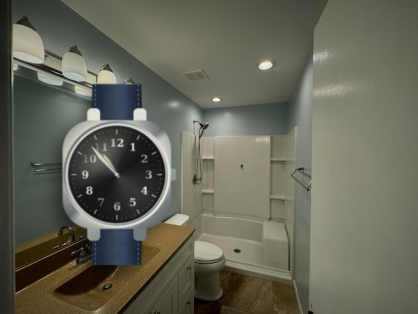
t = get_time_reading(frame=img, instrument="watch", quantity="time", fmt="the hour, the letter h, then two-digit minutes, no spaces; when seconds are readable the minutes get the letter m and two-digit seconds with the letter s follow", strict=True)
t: 10h53
